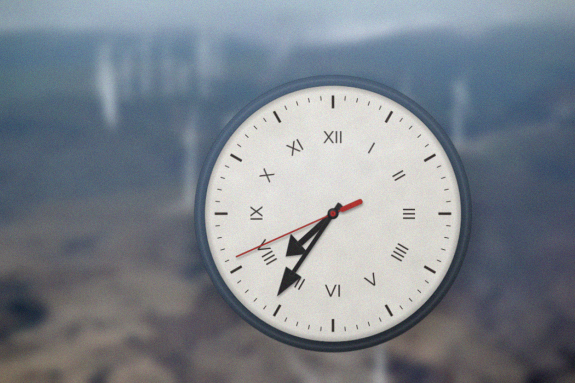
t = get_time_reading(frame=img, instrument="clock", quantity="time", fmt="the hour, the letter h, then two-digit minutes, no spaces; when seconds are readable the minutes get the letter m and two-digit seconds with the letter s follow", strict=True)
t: 7h35m41s
